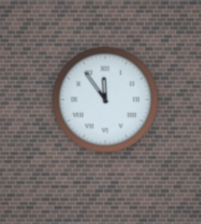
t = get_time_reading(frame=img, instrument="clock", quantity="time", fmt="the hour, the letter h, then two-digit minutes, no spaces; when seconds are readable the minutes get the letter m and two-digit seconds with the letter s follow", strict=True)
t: 11h54
